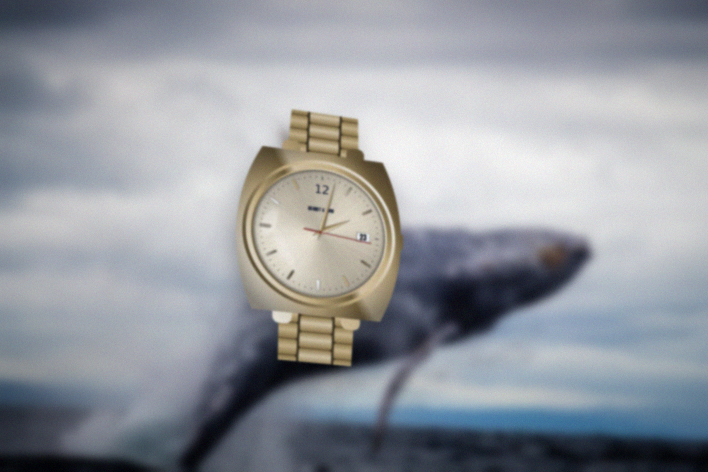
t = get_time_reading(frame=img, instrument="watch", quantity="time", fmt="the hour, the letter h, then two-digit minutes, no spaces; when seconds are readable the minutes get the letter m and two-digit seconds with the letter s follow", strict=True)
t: 2h02m16s
